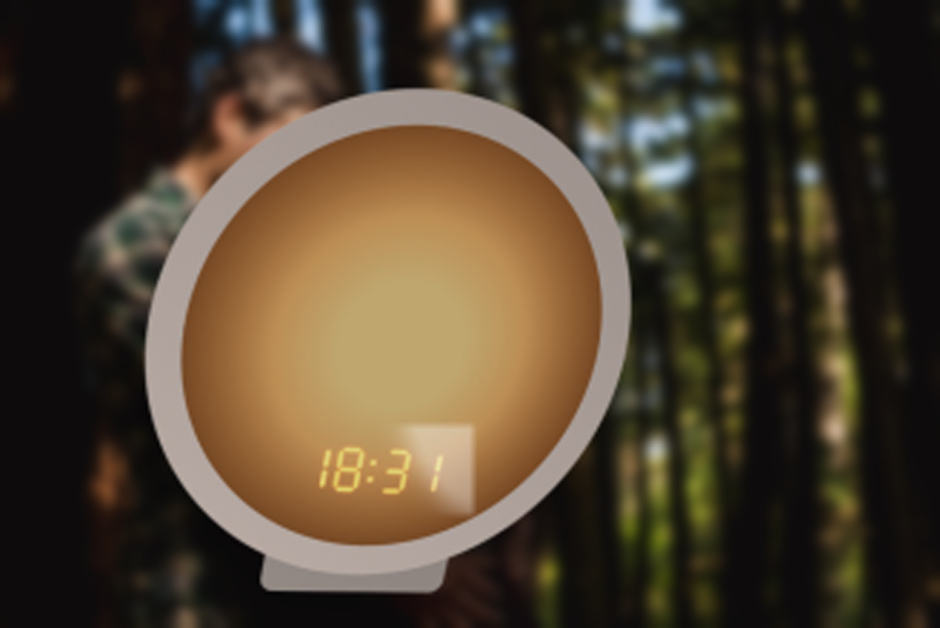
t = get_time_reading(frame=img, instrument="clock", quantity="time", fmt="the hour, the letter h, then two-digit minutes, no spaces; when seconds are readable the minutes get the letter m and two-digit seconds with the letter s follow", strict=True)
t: 18h31
